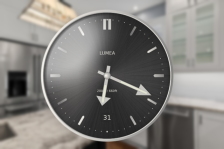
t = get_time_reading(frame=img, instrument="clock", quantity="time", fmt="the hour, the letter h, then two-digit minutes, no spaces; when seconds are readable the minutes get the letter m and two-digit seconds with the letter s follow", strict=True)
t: 6h19
